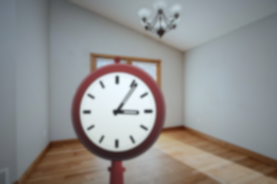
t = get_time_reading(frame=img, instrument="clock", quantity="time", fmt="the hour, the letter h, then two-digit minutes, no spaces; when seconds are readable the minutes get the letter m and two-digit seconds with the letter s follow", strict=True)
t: 3h06
